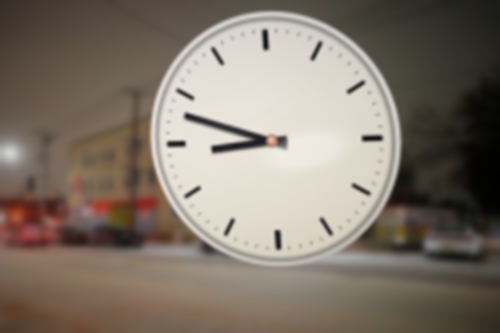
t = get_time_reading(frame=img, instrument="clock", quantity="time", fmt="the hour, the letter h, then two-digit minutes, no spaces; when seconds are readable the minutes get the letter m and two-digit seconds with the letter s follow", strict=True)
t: 8h48
